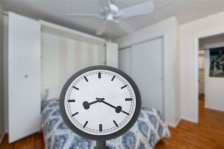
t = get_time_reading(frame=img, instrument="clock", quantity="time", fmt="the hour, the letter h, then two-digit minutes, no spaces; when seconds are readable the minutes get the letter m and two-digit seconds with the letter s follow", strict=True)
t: 8h20
